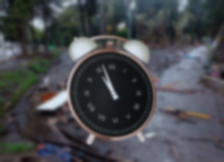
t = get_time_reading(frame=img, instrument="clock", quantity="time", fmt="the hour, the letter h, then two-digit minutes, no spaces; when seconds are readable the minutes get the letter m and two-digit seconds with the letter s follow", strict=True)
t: 10h57
